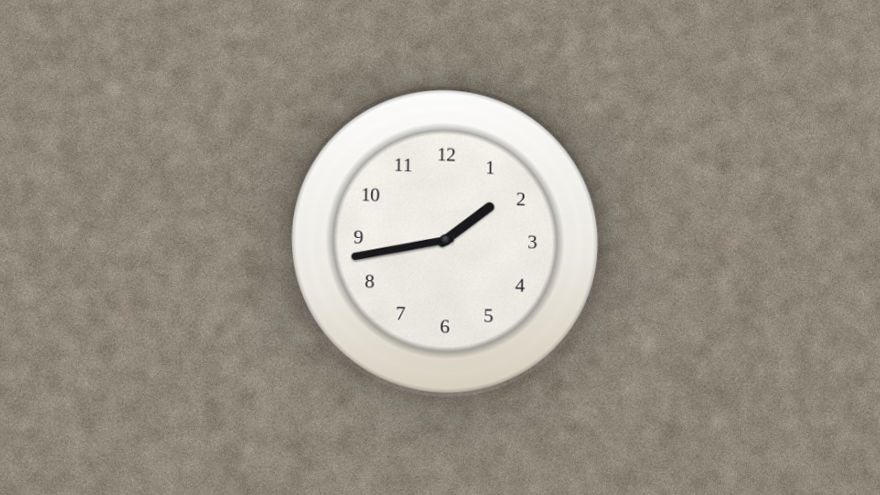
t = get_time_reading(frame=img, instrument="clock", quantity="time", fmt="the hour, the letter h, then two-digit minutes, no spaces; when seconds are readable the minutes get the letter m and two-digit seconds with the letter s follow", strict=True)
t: 1h43
